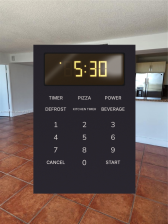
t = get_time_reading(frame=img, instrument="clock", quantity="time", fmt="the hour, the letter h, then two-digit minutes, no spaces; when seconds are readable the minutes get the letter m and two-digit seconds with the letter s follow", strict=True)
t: 5h30
